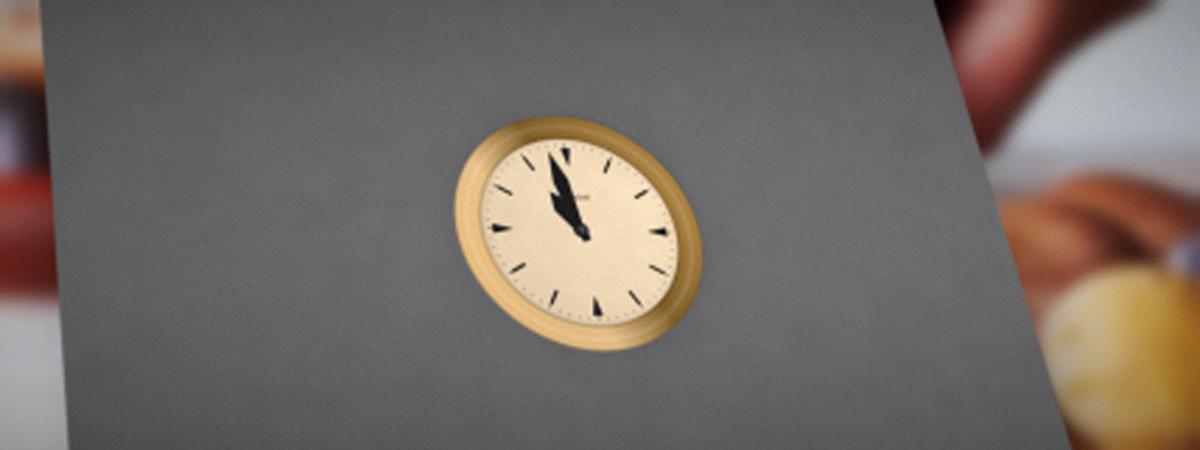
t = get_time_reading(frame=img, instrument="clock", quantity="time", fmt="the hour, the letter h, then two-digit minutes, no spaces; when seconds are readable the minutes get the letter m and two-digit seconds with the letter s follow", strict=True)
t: 10h58
